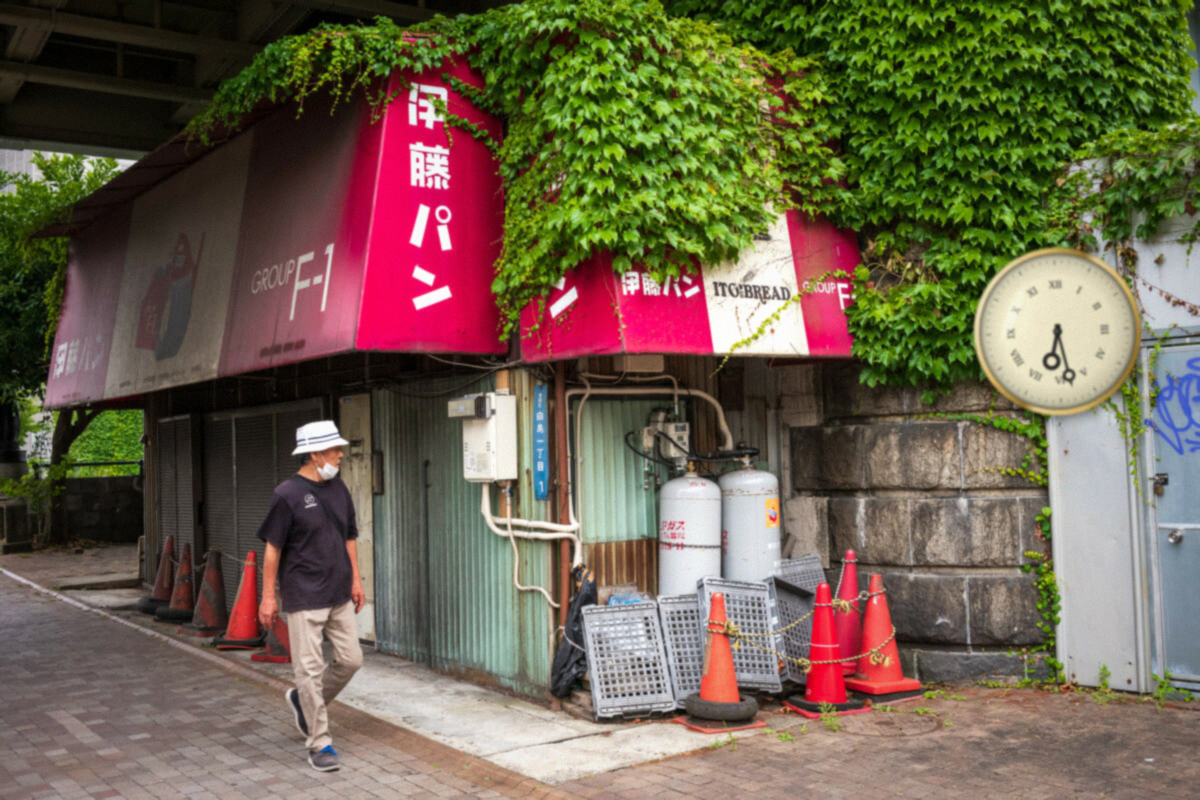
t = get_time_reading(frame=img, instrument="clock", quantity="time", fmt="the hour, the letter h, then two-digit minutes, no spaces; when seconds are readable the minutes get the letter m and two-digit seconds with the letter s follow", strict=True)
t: 6h28
